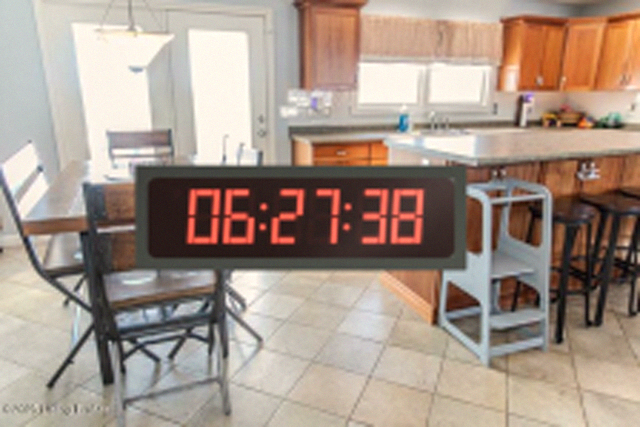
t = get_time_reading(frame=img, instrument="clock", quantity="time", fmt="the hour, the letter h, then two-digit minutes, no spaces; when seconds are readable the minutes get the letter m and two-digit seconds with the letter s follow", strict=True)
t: 6h27m38s
